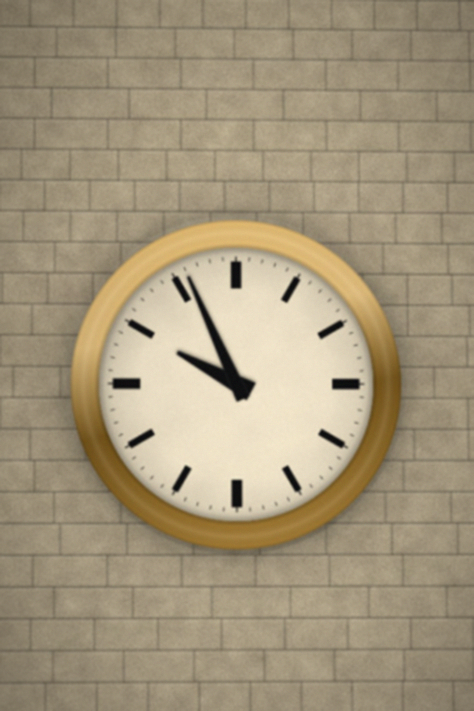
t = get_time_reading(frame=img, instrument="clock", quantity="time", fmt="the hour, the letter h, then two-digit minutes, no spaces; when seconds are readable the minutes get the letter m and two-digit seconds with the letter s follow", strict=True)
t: 9h56
